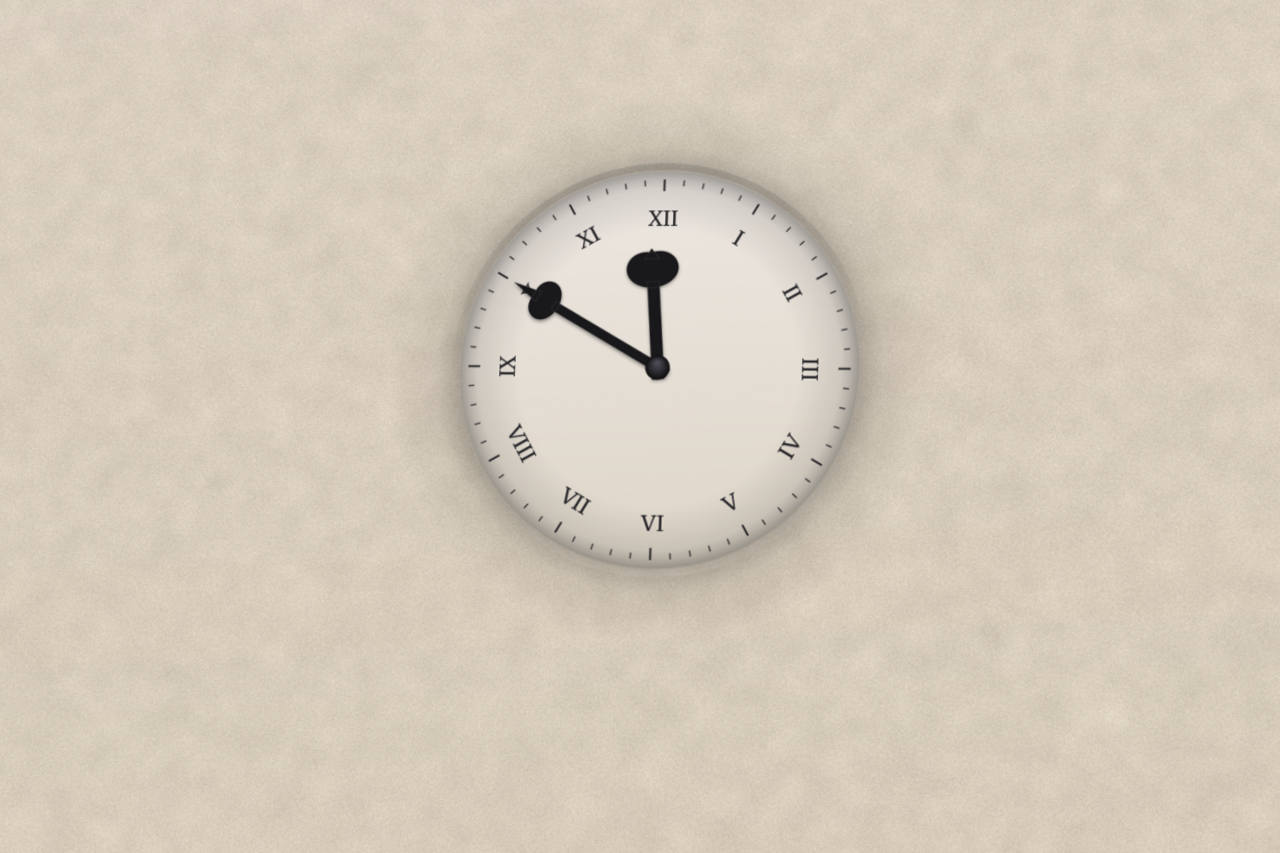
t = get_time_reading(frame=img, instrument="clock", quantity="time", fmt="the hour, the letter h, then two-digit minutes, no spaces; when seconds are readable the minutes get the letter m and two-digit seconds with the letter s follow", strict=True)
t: 11h50
